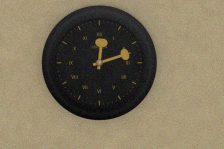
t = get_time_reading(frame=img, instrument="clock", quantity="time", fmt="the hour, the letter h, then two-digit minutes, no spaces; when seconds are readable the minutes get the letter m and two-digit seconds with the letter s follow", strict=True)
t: 12h12
